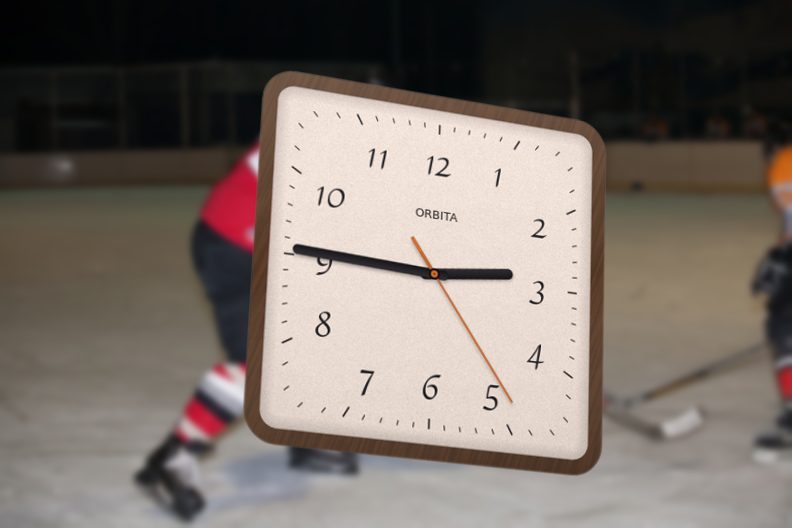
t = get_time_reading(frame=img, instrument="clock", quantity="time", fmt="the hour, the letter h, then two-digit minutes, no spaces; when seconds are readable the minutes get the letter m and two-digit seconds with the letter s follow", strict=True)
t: 2h45m24s
